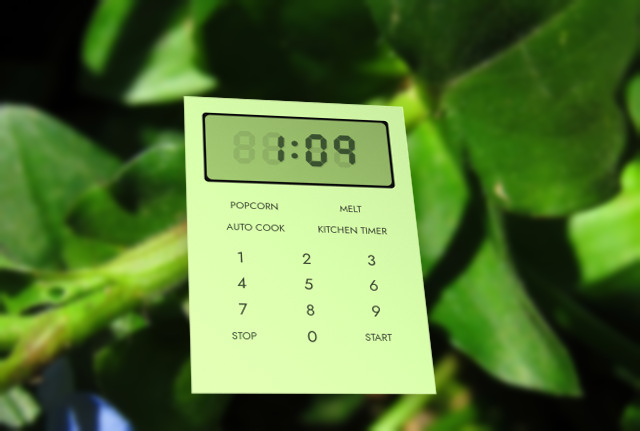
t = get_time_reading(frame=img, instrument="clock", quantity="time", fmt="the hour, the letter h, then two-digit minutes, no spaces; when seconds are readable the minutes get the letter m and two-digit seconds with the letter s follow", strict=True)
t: 1h09
